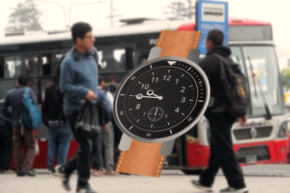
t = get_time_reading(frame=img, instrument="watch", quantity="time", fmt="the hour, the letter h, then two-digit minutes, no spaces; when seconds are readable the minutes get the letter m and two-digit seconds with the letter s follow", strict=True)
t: 9h45
